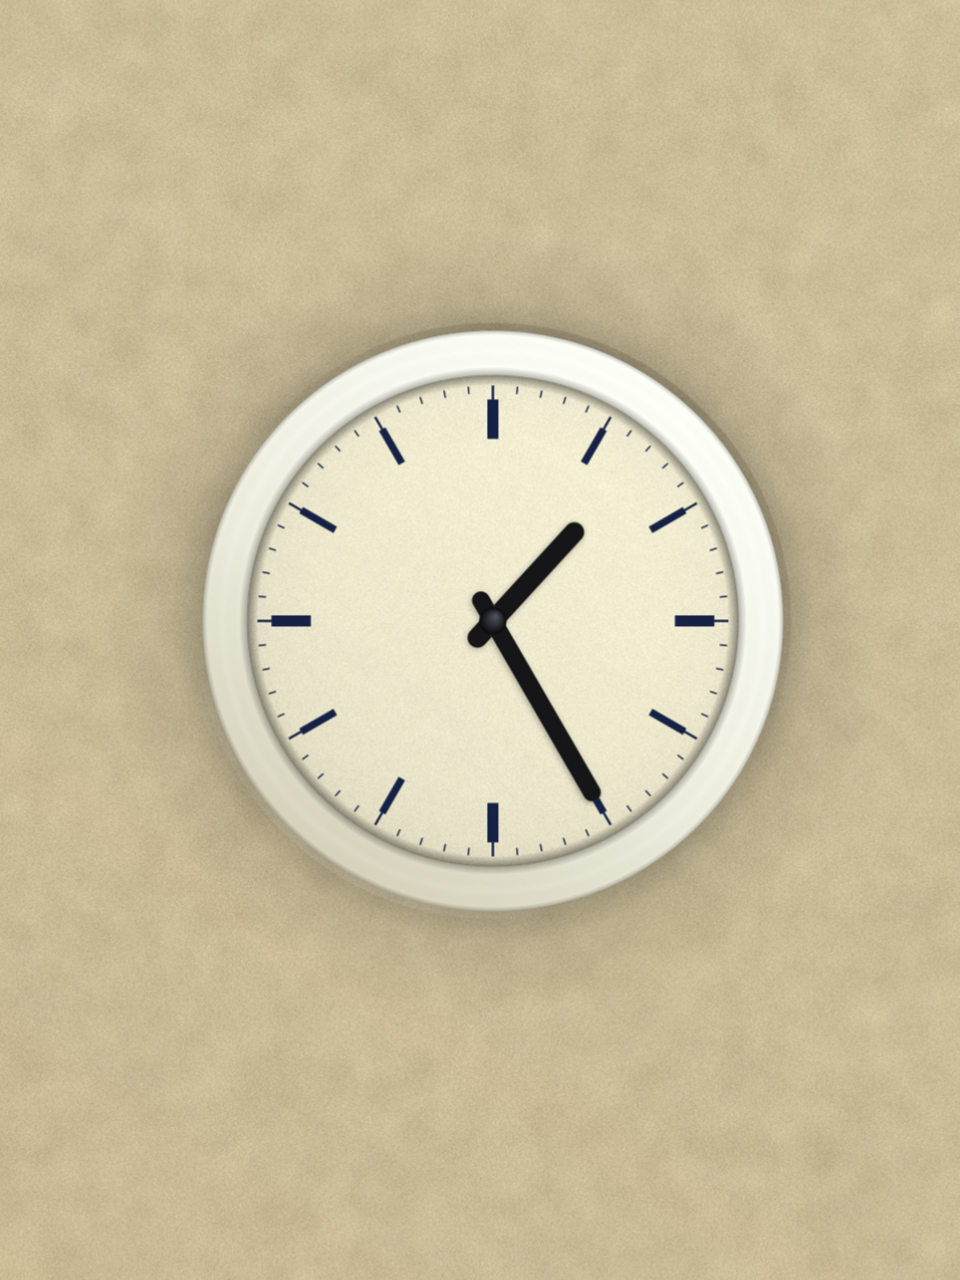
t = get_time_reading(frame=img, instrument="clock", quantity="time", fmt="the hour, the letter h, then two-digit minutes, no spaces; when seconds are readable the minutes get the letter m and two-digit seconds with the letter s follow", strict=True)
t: 1h25
